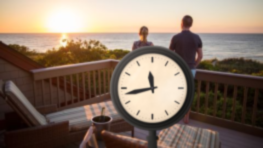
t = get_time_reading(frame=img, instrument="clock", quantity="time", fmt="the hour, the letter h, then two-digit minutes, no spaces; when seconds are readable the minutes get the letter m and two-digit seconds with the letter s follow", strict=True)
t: 11h43
